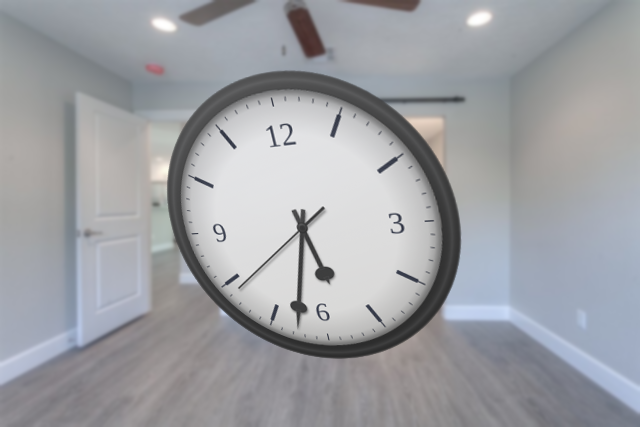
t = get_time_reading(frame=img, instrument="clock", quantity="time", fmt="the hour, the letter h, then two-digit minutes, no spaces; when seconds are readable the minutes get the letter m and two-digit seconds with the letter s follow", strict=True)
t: 5h32m39s
